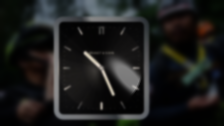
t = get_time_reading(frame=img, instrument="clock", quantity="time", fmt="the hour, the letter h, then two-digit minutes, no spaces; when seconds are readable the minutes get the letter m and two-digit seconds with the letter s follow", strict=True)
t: 10h26
